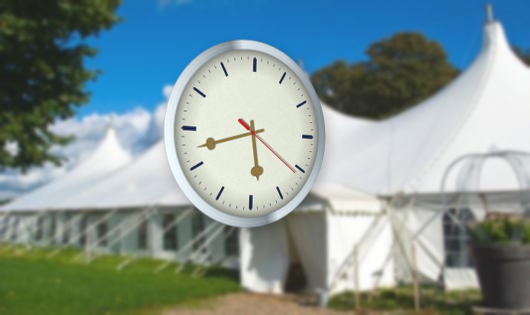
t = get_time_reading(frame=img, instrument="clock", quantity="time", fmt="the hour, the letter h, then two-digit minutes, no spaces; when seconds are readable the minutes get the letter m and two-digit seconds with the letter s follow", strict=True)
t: 5h42m21s
